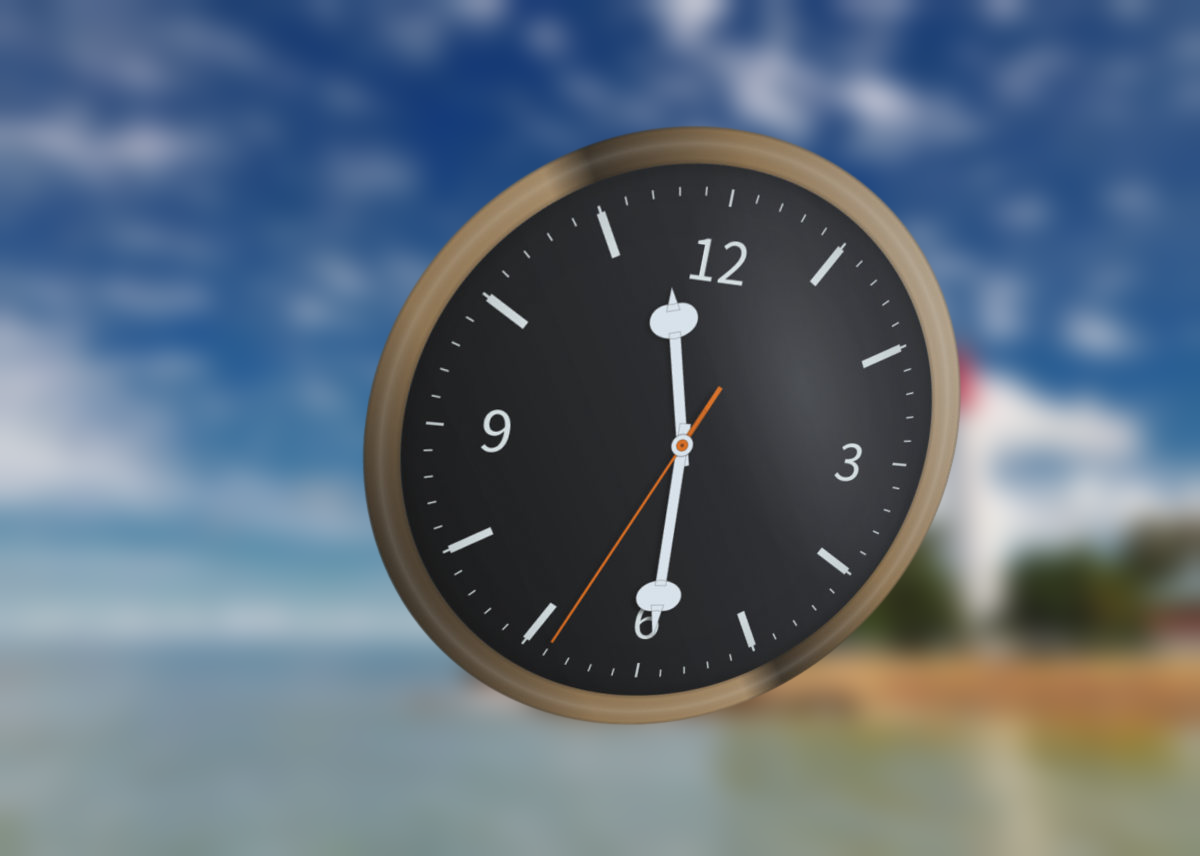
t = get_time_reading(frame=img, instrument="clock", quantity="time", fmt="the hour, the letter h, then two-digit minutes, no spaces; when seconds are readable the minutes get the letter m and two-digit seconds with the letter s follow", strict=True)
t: 11h29m34s
